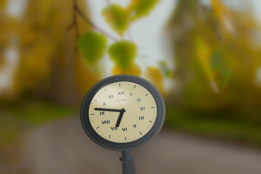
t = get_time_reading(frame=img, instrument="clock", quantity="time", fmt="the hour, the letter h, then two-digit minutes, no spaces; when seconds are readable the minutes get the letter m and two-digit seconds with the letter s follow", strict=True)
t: 6h47
